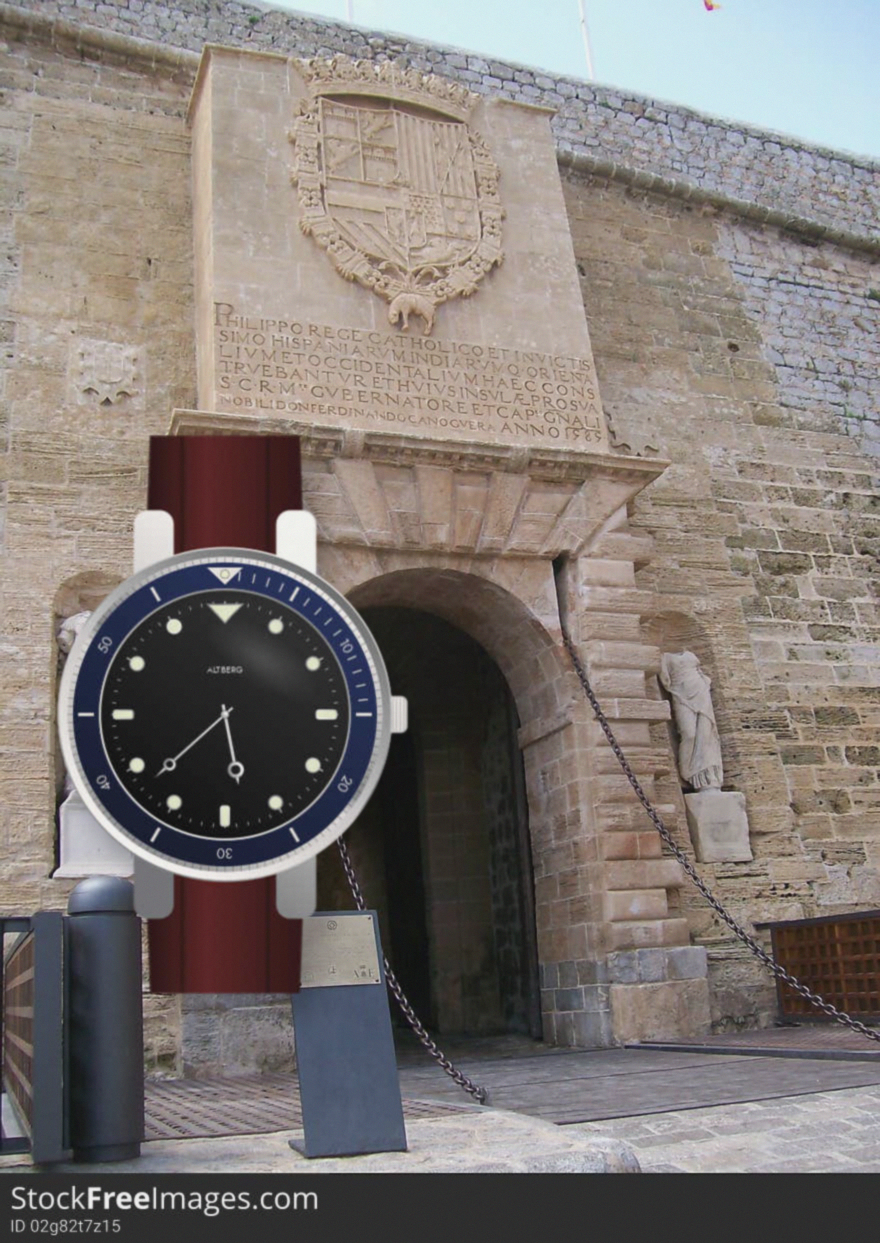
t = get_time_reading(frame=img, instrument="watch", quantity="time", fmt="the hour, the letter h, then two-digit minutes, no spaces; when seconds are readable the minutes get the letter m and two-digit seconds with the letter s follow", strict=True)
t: 5h38
